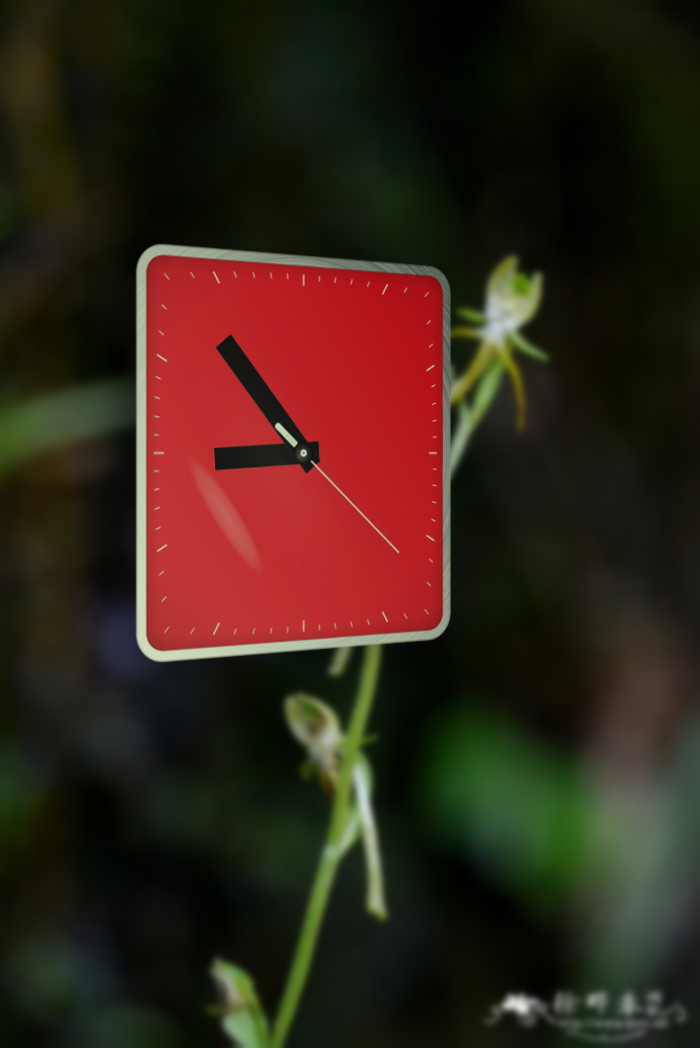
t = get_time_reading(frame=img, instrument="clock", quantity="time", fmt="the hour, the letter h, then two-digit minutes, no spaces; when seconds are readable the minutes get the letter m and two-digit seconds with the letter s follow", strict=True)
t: 8h53m22s
